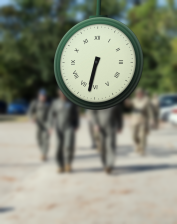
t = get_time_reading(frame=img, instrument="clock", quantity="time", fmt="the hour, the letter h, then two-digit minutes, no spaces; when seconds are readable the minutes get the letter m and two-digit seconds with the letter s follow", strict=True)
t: 6h32
